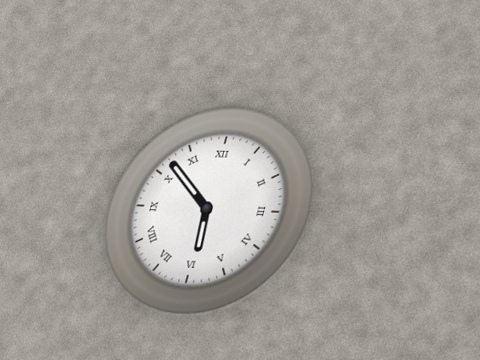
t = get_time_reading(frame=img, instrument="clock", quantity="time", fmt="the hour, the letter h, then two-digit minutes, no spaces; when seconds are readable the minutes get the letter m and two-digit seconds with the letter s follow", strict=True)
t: 5h52
